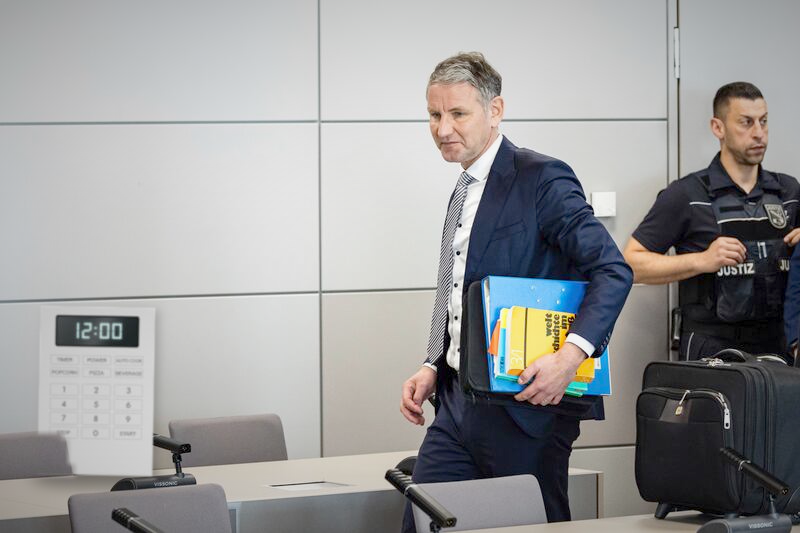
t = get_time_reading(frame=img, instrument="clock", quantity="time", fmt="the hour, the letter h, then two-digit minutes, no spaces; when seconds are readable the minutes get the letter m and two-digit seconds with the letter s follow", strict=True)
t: 12h00
